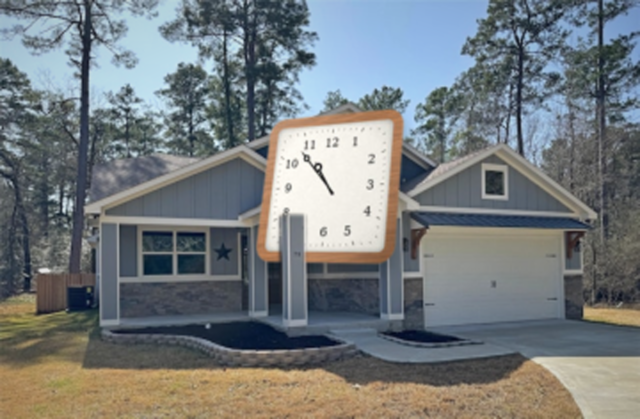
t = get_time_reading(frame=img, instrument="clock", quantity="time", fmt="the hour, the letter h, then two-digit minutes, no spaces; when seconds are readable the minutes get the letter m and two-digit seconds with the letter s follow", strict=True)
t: 10h53
